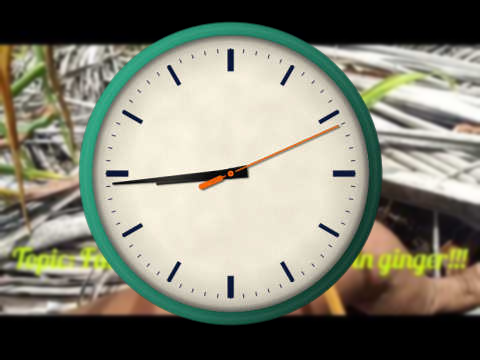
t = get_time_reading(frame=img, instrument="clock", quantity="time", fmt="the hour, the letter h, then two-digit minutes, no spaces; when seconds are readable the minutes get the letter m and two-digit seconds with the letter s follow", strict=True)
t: 8h44m11s
